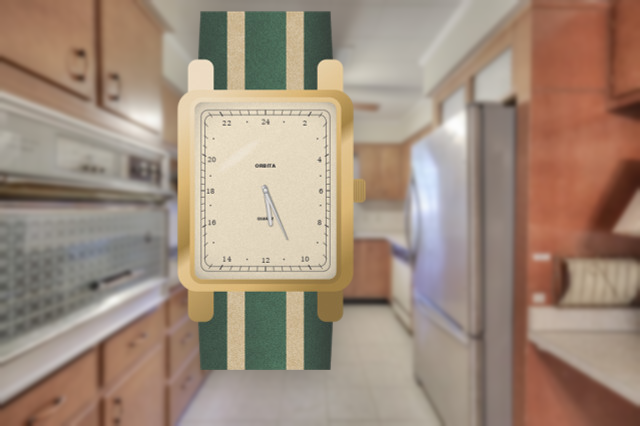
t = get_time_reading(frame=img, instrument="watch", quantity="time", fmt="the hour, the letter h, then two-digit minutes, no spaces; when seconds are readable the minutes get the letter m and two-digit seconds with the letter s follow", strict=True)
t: 11h26
